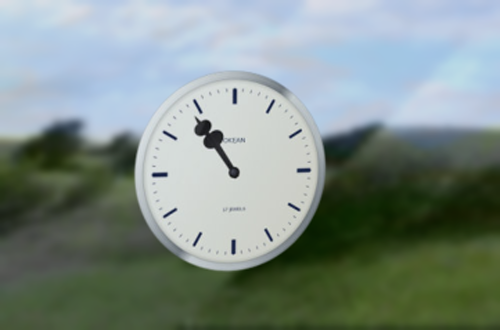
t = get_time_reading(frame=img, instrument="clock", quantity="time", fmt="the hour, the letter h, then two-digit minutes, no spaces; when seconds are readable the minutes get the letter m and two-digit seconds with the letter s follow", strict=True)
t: 10h54
